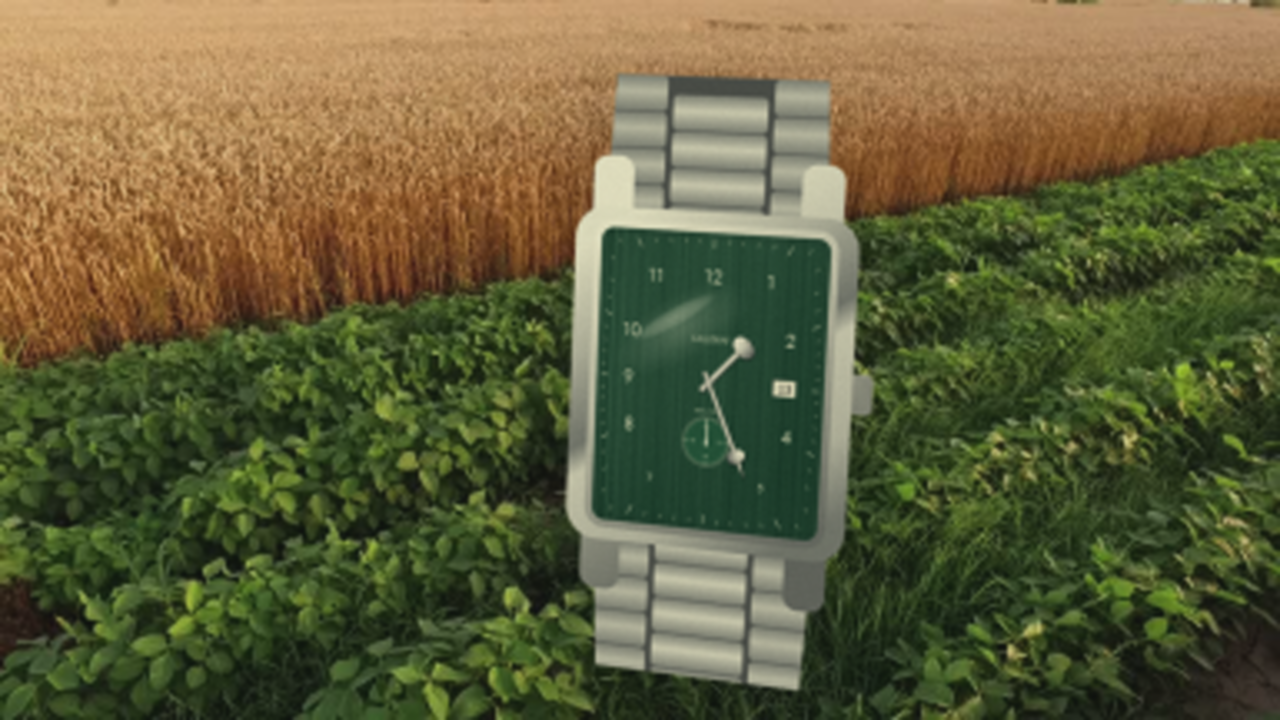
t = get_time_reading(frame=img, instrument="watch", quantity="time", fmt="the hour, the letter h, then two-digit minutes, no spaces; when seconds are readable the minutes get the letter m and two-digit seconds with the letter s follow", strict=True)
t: 1h26
